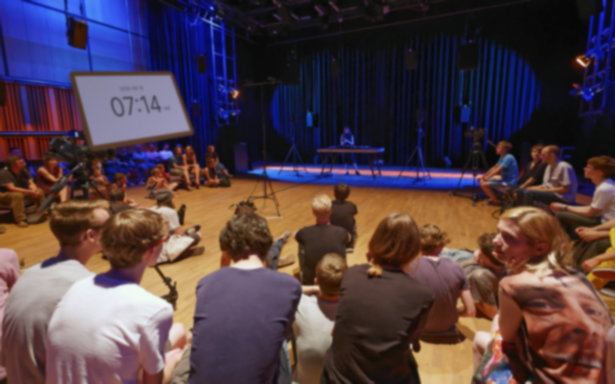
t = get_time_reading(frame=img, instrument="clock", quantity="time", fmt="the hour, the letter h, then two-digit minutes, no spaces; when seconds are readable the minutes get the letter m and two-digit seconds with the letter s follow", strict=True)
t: 7h14
